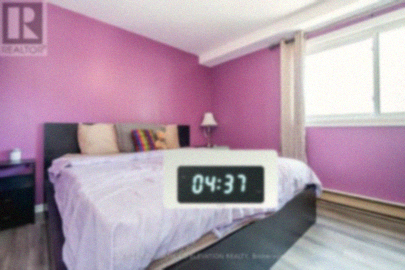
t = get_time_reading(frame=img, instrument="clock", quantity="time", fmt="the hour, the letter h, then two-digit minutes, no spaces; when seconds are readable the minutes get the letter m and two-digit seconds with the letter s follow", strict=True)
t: 4h37
